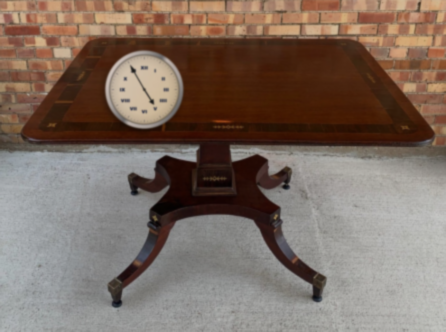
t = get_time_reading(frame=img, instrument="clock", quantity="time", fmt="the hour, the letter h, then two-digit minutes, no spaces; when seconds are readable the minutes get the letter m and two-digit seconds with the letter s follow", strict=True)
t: 4h55
